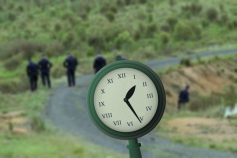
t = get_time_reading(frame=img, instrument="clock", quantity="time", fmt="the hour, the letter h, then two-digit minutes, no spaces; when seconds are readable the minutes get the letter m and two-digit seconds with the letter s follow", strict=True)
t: 1h26
